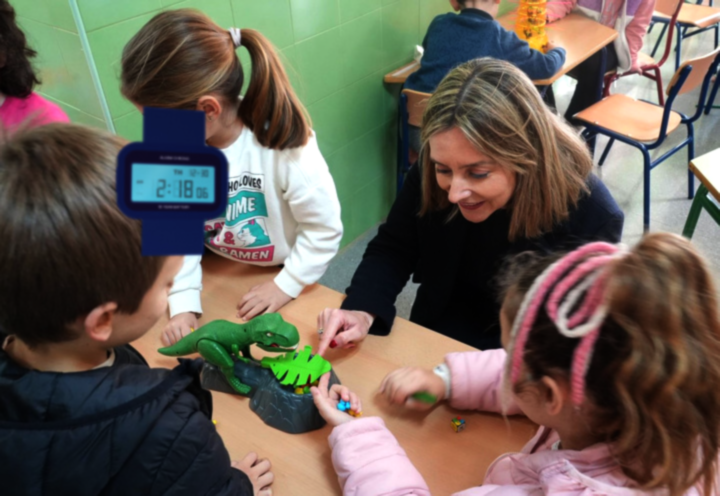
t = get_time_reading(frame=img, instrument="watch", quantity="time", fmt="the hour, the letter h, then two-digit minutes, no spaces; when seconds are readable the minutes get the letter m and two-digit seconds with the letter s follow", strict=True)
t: 2h18
